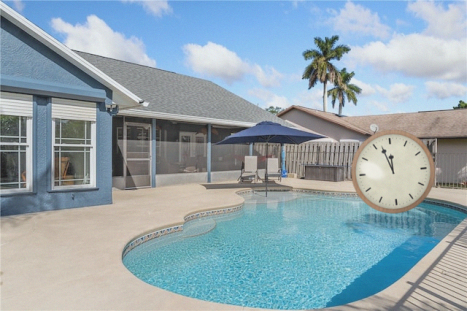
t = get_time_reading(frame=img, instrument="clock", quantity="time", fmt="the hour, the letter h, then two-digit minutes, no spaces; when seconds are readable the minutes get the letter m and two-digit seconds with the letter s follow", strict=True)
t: 11h57
